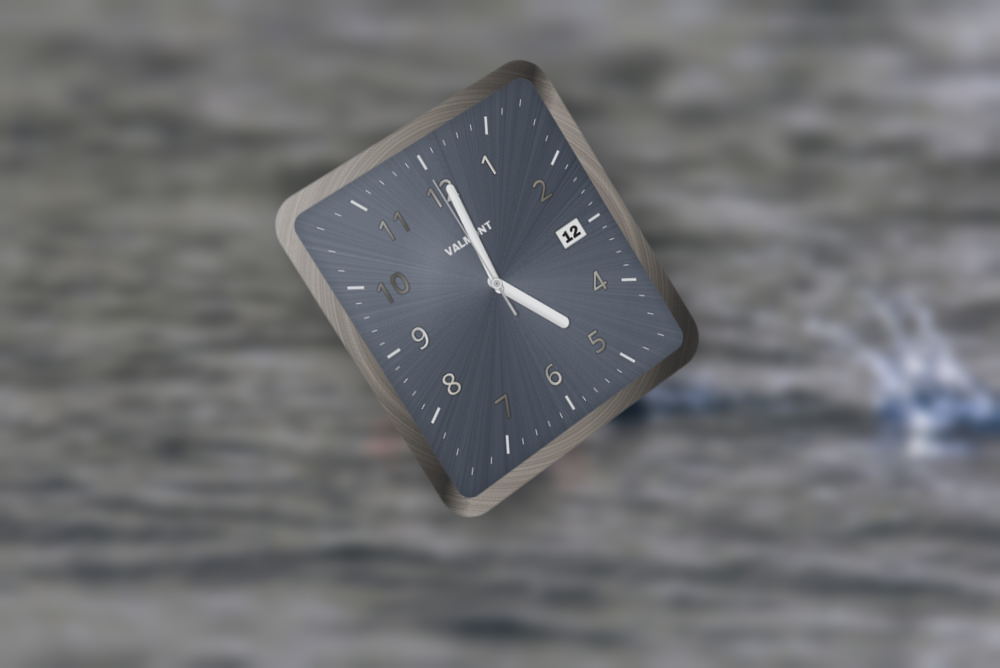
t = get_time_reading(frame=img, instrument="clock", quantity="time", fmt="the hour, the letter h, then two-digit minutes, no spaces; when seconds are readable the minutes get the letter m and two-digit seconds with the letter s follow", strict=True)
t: 5h01m00s
